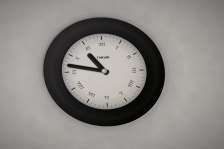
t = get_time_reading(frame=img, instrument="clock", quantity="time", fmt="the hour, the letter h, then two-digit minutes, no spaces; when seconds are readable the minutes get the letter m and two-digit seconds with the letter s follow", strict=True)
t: 10h47
